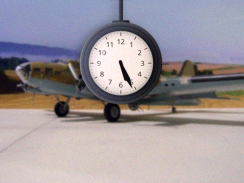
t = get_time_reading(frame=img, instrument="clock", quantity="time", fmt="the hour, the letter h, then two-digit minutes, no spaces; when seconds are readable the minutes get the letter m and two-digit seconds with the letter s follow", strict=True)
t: 5h26
